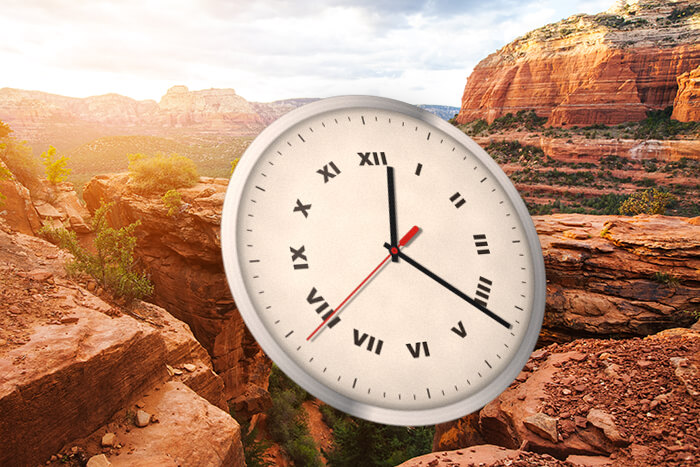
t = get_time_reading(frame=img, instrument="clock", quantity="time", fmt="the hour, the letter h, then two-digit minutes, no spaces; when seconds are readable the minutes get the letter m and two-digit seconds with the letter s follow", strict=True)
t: 12h21m39s
